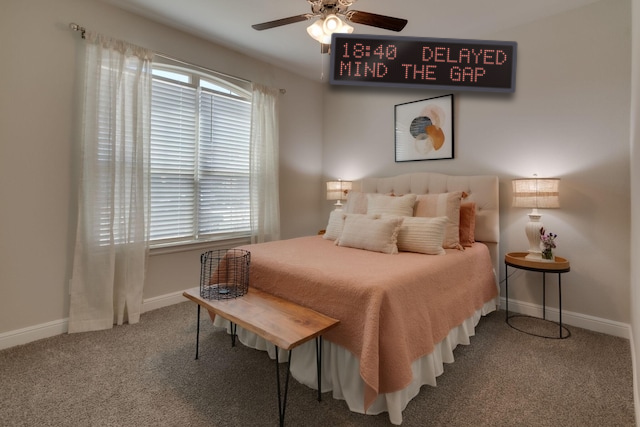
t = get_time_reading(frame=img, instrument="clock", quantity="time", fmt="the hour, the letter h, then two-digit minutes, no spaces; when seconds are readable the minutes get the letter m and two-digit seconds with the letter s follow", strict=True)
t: 18h40
